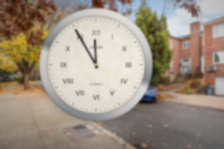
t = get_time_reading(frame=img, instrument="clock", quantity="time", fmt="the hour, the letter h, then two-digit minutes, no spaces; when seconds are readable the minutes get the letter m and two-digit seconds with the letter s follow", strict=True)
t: 11h55
